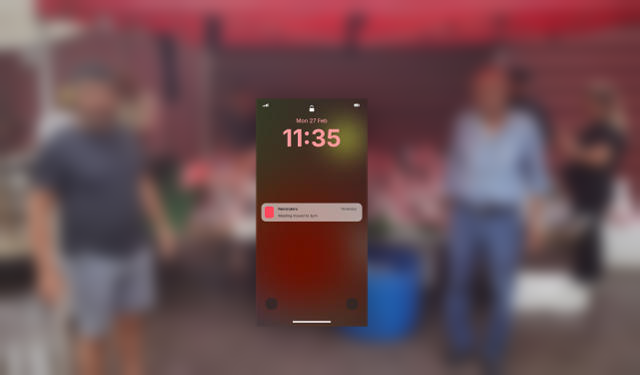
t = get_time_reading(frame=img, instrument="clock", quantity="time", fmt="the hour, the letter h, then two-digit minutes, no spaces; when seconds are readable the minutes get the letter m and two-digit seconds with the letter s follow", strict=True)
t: 11h35
